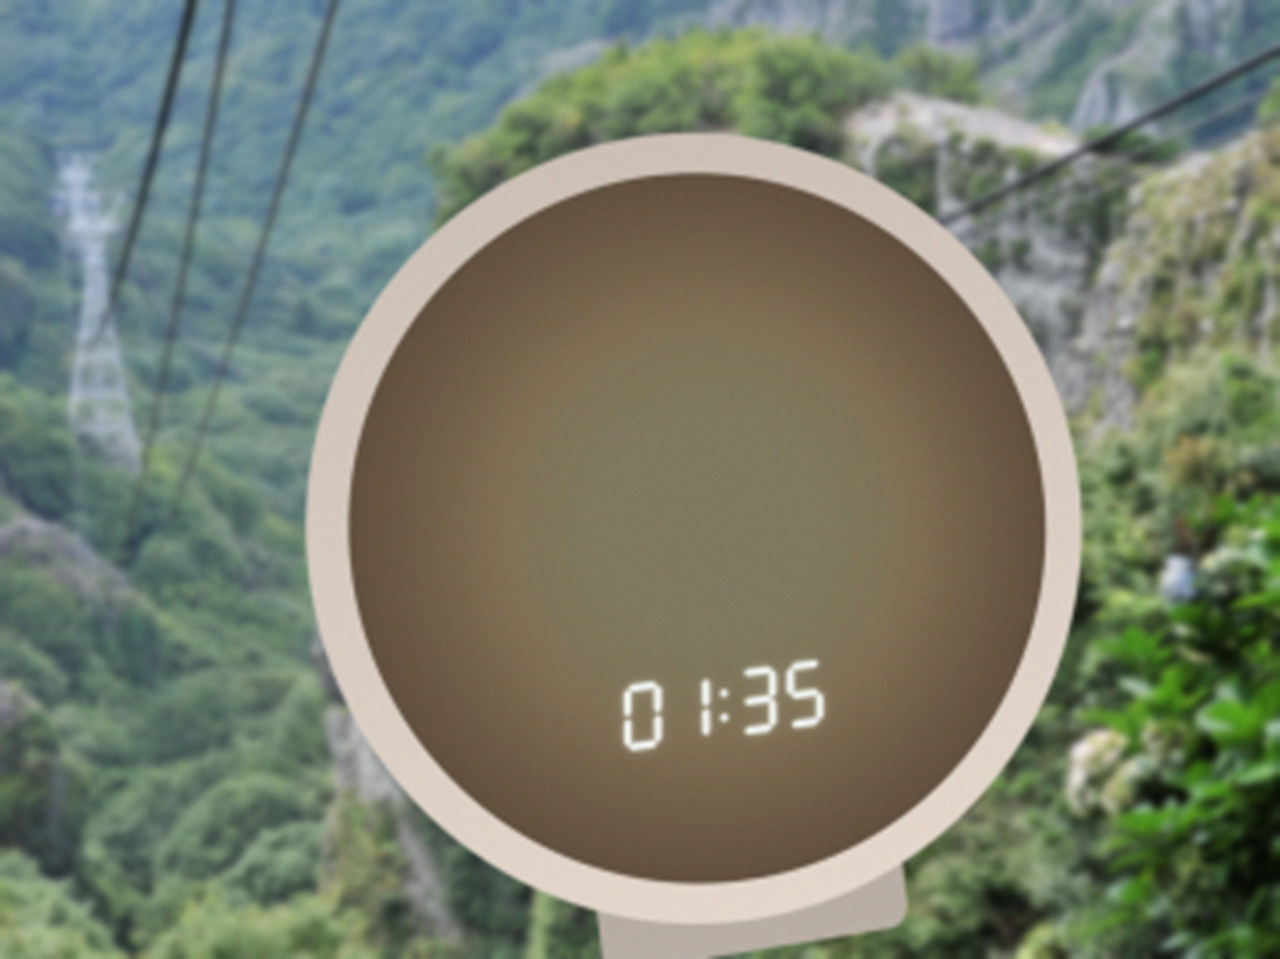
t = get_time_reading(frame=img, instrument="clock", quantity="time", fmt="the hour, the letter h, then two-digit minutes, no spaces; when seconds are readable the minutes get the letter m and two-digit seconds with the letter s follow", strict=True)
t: 1h35
